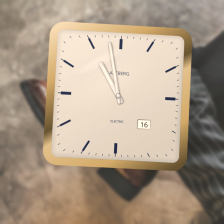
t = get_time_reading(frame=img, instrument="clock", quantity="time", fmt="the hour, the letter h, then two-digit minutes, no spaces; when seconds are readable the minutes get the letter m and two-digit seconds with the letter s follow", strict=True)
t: 10h58
